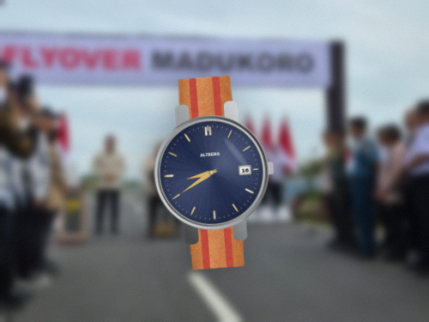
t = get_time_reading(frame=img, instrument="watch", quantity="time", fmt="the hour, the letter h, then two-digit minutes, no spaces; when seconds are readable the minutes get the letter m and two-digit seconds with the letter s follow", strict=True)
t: 8h40
